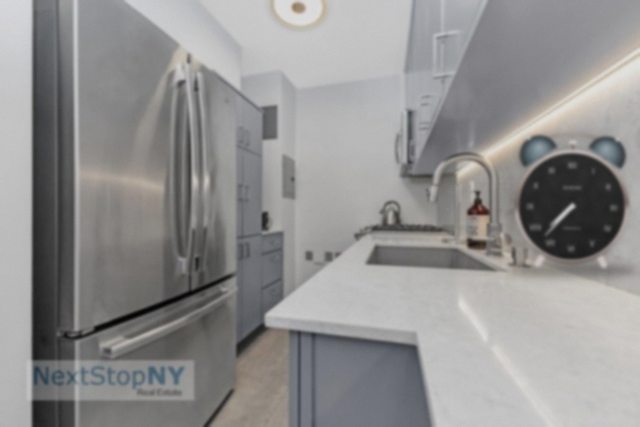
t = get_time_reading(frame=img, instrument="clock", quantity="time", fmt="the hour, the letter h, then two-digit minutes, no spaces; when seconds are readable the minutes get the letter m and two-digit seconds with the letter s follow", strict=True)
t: 7h37
